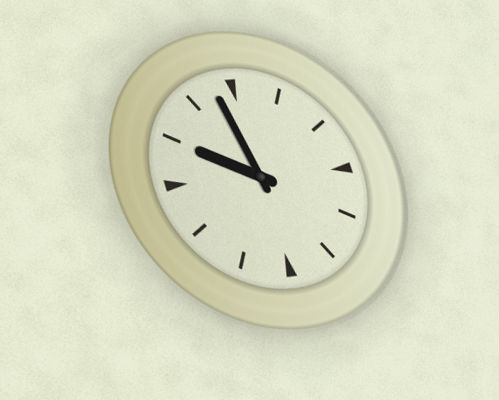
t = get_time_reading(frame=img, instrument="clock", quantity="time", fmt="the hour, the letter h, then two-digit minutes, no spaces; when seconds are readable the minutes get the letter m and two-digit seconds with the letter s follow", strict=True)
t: 9h58
